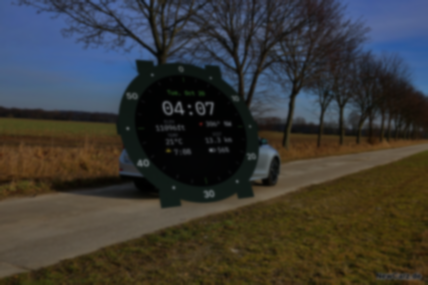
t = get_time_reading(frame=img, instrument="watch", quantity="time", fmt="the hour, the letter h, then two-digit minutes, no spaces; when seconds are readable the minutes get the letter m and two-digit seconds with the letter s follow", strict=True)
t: 4h07
